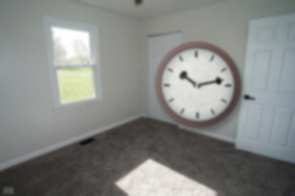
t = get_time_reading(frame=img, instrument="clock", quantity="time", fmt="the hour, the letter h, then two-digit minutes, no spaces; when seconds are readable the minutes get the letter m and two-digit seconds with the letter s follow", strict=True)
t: 10h13
